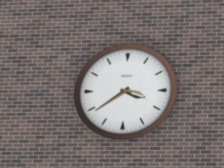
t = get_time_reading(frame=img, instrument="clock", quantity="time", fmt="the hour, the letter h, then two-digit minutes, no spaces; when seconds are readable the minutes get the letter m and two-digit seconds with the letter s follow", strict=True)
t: 3h39
